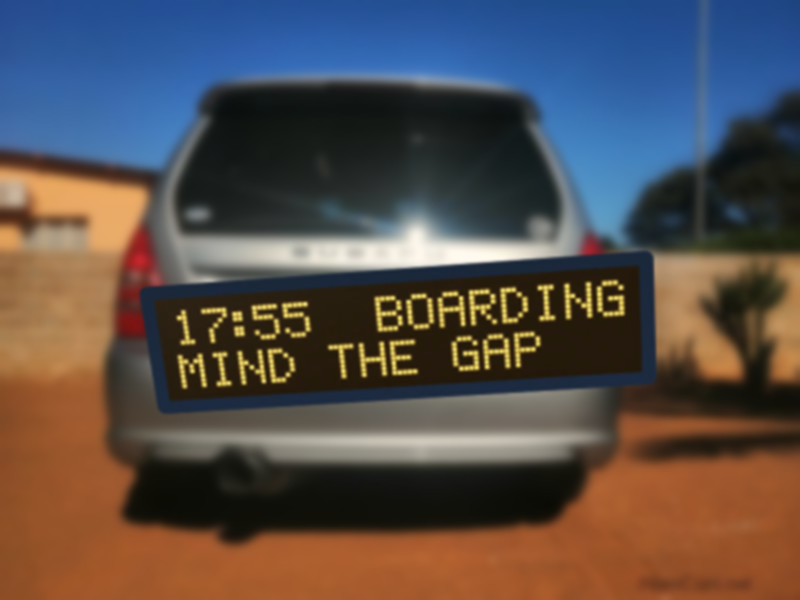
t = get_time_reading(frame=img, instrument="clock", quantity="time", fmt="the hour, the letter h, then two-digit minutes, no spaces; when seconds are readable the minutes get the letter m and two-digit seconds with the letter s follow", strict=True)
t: 17h55
